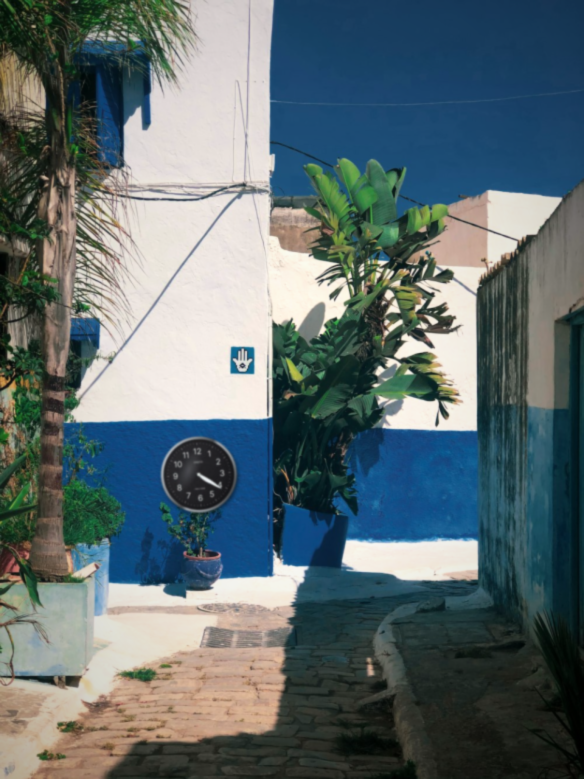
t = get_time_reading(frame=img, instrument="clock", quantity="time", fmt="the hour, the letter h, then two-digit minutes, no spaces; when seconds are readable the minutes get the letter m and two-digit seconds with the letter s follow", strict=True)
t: 4h21
